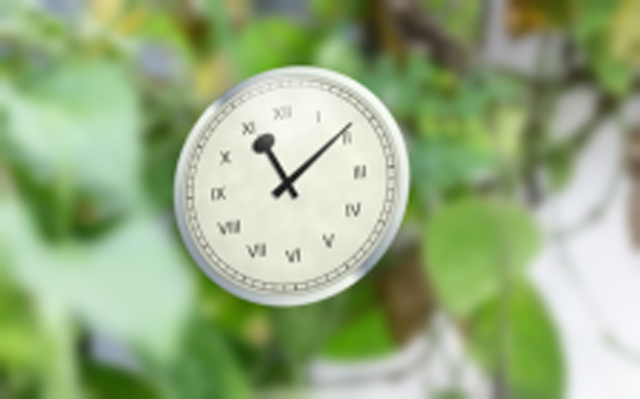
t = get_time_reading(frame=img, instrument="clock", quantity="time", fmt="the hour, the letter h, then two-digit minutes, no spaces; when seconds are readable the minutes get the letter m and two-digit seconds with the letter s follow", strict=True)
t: 11h09
